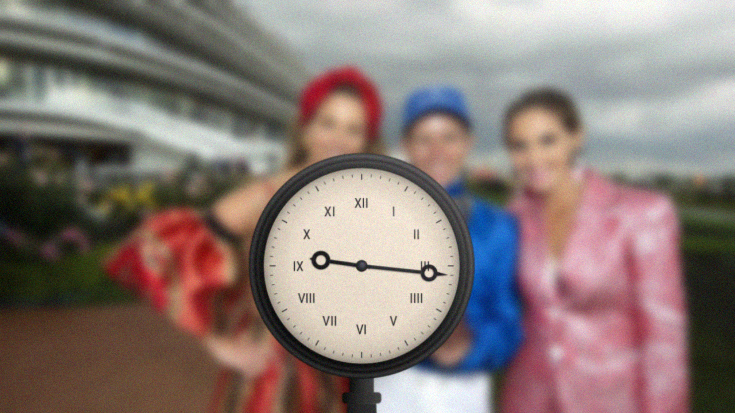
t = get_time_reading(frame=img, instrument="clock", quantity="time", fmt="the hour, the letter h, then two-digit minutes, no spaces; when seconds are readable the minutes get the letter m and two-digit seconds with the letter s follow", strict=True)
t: 9h16
